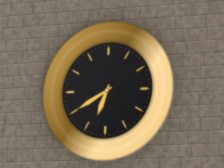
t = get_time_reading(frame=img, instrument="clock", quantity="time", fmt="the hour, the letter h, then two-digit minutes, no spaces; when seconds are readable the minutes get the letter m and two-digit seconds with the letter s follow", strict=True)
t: 6h40
